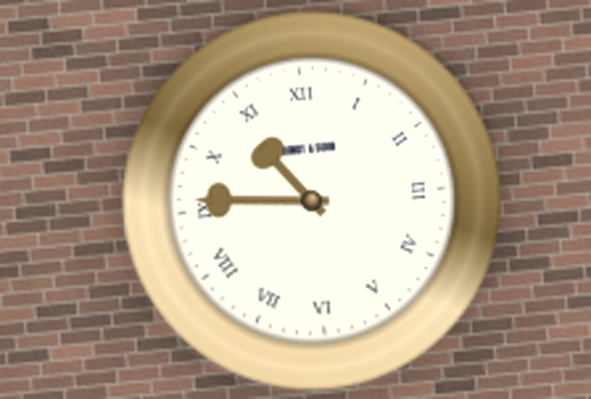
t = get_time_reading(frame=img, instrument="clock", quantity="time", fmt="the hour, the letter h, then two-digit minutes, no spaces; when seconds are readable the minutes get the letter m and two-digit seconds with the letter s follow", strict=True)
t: 10h46
